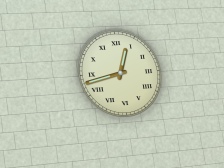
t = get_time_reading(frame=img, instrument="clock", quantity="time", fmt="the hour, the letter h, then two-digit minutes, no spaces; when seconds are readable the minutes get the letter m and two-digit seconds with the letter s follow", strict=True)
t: 12h43
